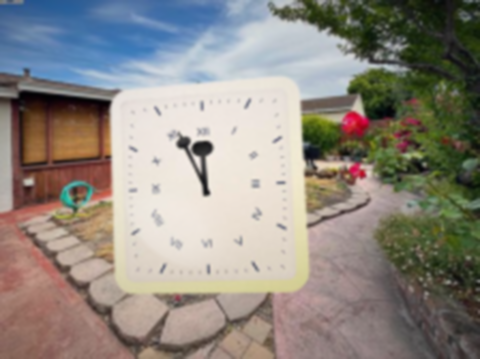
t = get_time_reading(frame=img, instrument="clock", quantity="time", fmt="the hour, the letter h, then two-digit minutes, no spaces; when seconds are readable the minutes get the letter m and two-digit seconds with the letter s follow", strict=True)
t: 11h56
